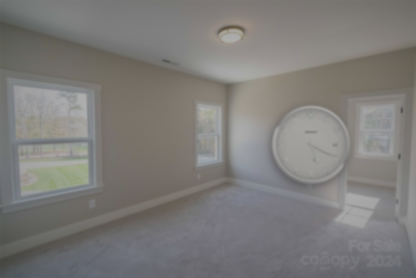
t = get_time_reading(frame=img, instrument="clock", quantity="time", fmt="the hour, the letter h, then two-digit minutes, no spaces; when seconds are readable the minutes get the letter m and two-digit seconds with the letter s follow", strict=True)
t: 5h19
